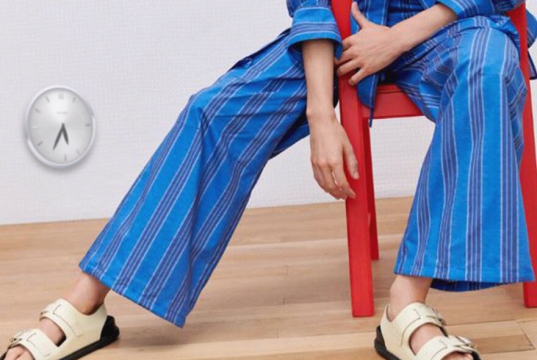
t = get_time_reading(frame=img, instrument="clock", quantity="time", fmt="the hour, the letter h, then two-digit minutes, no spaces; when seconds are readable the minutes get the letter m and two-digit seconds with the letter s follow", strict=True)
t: 5h35
